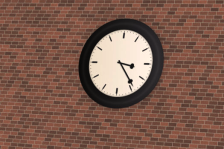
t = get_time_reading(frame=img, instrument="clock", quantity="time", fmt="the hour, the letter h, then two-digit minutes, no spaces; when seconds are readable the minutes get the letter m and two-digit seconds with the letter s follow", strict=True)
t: 3h24
